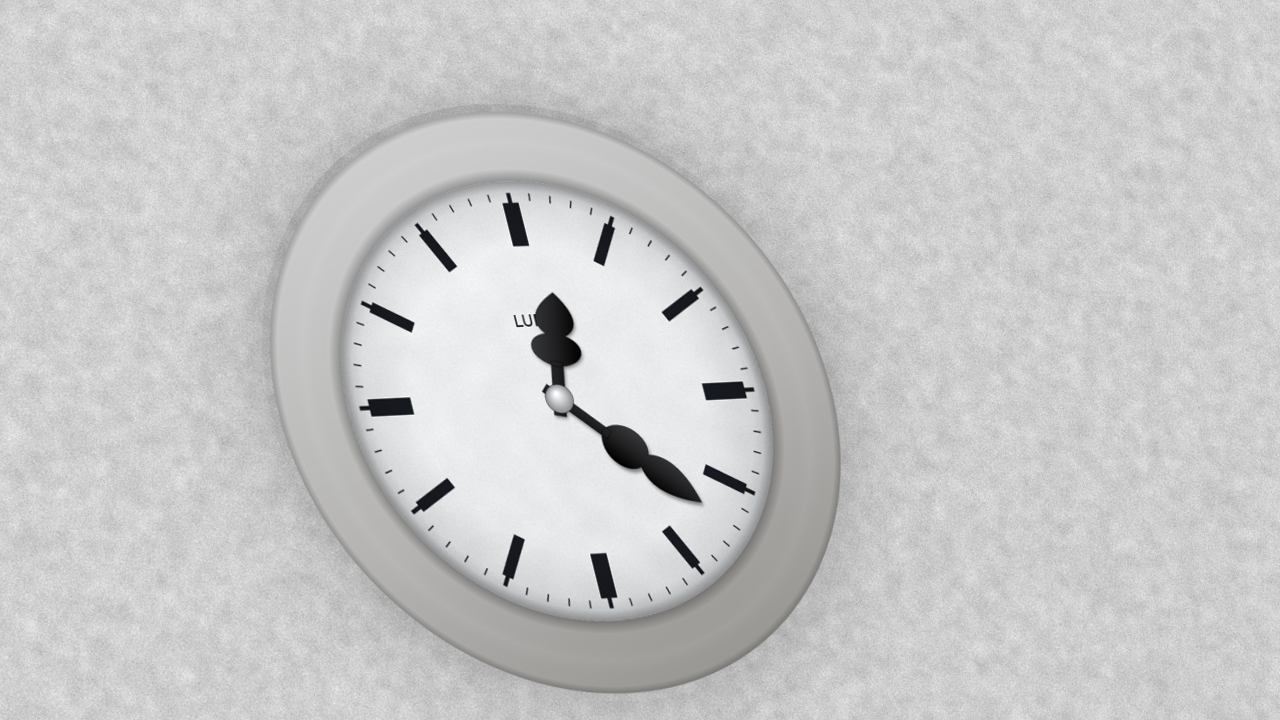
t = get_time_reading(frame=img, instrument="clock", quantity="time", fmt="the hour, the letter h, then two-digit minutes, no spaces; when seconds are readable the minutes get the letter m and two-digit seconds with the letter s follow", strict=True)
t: 12h22
